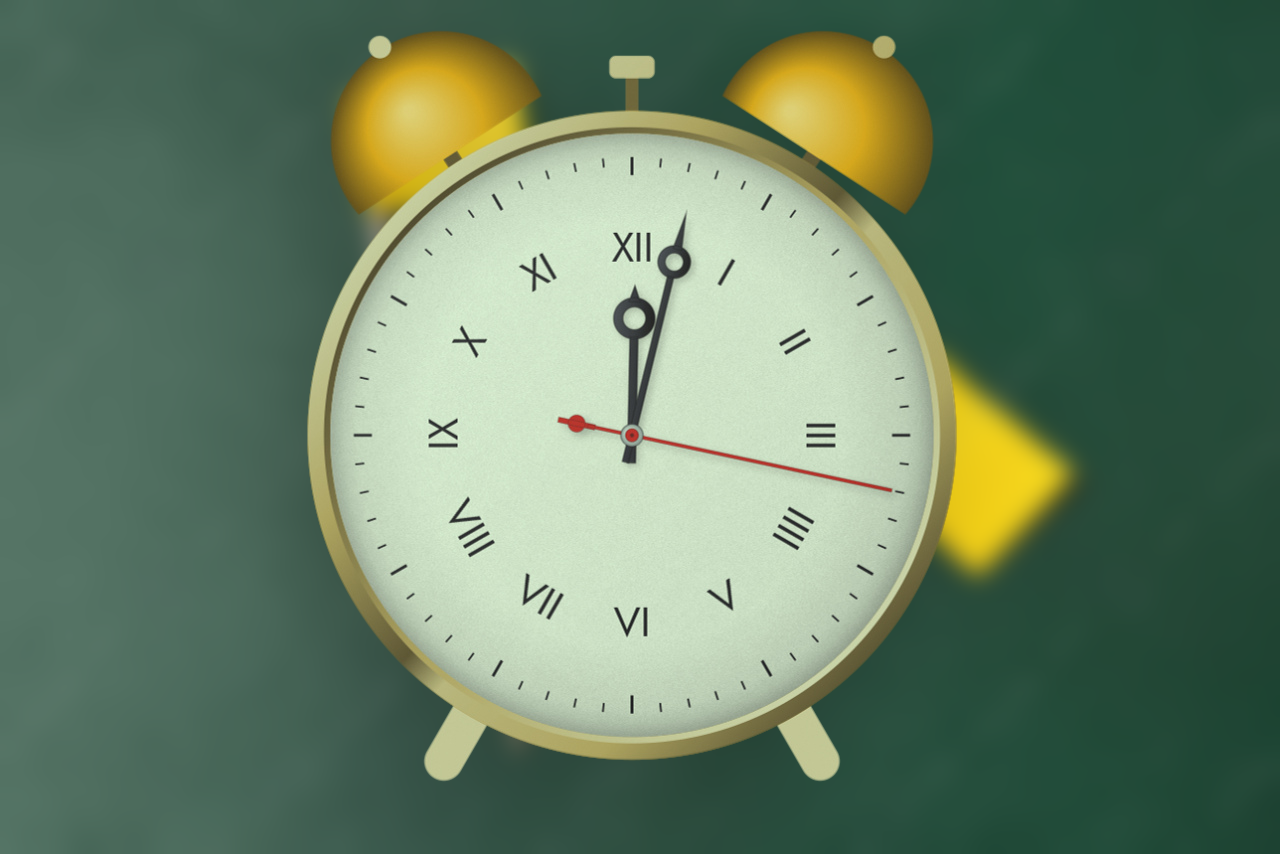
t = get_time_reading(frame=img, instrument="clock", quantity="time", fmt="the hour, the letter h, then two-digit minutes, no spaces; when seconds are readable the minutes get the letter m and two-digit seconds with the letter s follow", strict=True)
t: 12h02m17s
